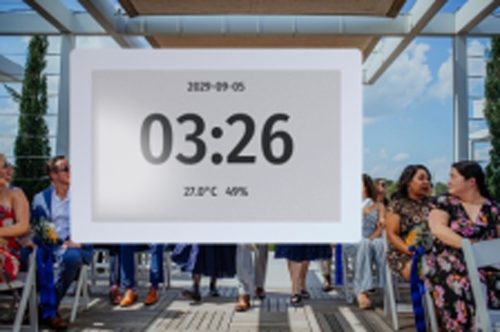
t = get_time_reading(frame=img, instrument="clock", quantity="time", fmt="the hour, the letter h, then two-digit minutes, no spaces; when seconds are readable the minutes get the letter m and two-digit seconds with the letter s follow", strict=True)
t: 3h26
